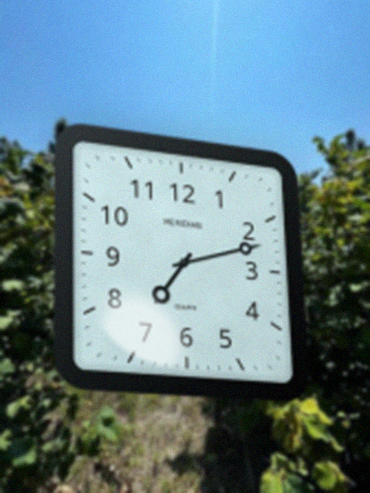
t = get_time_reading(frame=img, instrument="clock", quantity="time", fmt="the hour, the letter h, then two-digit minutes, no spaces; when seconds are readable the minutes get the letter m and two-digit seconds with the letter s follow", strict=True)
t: 7h12
